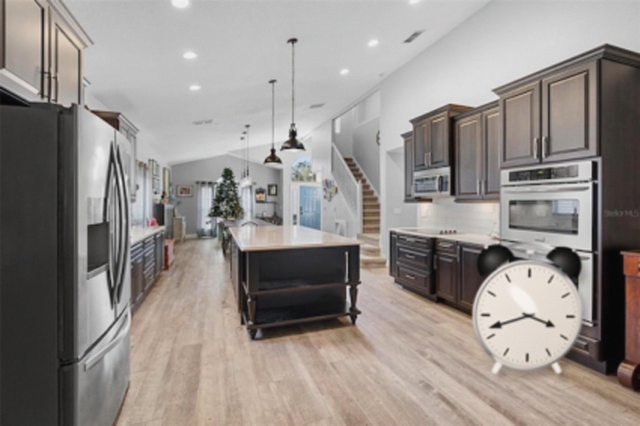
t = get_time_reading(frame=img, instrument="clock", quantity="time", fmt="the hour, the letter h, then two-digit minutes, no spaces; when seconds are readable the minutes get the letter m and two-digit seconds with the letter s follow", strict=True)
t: 3h42
